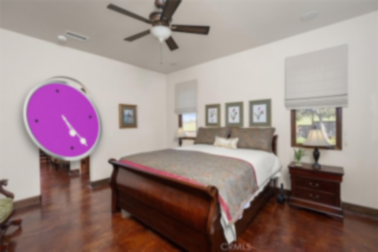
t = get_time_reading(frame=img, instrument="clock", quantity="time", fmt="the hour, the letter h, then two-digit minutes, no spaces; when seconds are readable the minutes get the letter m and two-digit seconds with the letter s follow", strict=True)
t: 5h25
